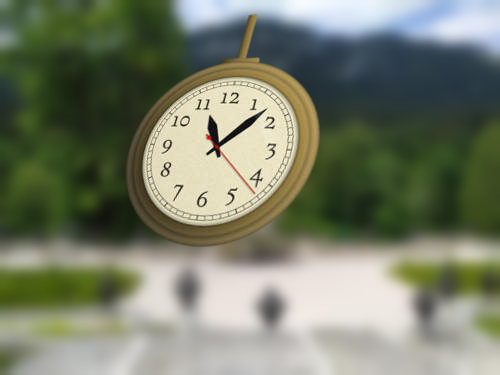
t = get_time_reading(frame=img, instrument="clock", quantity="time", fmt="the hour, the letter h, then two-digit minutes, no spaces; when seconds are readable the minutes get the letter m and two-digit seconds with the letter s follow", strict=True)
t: 11h07m22s
